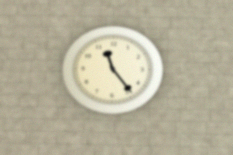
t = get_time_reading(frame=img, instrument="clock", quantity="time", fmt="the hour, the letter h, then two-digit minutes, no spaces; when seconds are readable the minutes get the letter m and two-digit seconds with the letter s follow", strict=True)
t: 11h24
